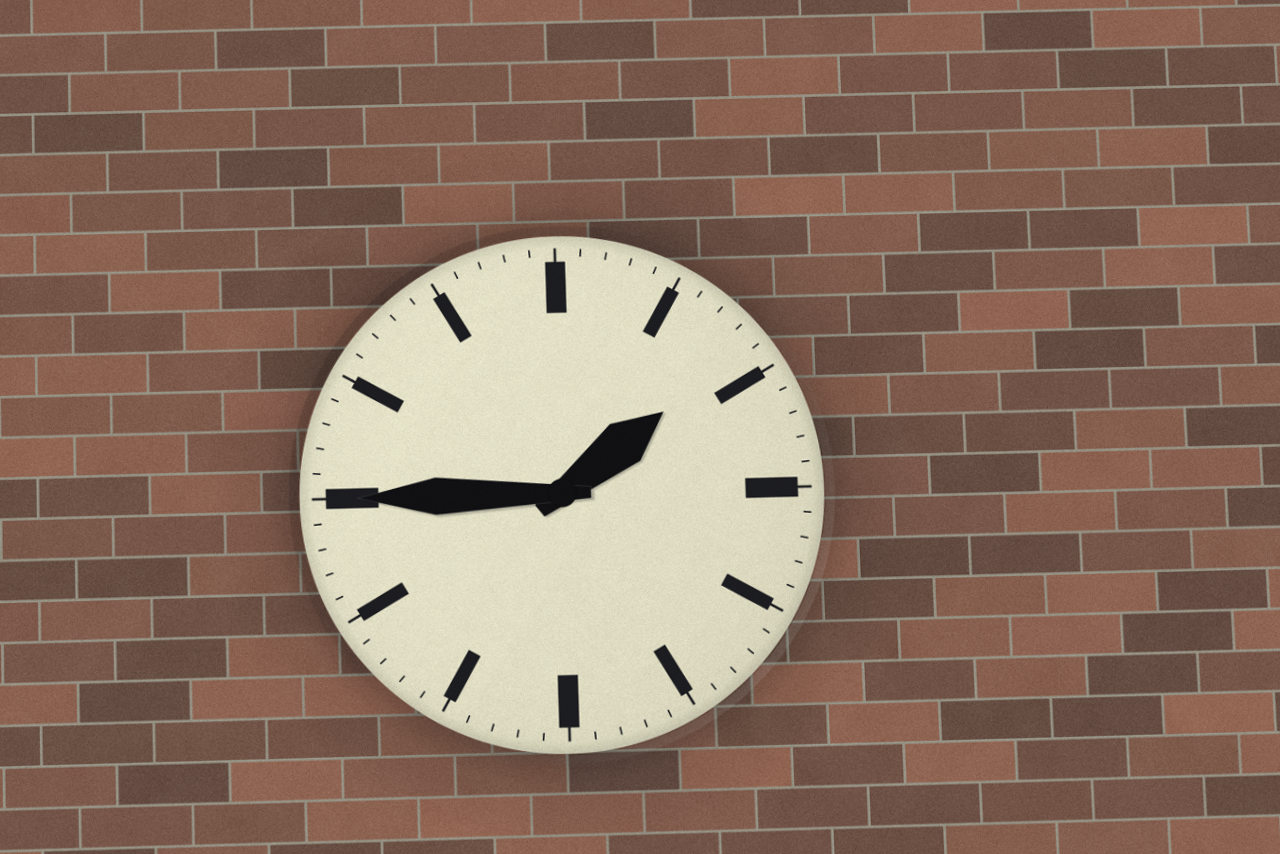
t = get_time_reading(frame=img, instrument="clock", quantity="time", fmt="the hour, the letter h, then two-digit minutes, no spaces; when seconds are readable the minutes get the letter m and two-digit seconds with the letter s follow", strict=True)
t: 1h45
